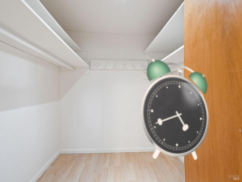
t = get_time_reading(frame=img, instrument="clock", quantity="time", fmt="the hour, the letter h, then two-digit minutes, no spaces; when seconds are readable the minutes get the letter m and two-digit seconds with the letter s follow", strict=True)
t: 4h41
